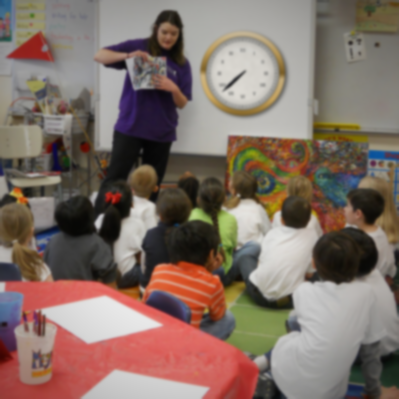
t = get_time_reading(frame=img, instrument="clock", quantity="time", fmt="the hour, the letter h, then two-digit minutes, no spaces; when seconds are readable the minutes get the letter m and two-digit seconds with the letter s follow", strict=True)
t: 7h38
